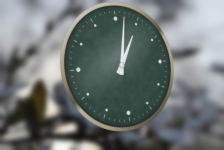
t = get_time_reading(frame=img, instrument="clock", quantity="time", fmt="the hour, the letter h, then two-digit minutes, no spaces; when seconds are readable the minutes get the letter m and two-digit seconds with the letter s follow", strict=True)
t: 1h02
